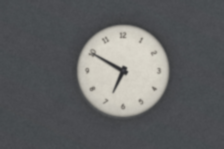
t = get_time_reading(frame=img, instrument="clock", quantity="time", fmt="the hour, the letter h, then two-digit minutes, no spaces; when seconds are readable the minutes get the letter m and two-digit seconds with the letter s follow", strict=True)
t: 6h50
